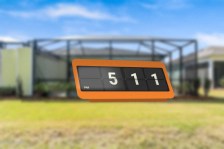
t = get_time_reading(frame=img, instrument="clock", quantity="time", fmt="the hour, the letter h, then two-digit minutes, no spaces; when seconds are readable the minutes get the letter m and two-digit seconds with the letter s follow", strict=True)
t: 5h11
